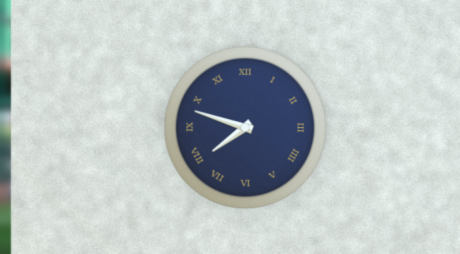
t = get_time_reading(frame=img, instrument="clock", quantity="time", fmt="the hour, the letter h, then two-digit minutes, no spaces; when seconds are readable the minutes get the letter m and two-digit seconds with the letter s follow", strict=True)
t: 7h48
